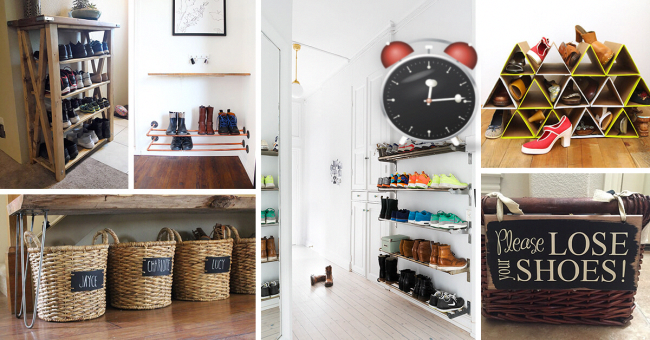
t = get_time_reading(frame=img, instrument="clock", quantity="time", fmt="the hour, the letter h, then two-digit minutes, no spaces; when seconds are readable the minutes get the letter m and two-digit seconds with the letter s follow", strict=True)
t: 12h14
